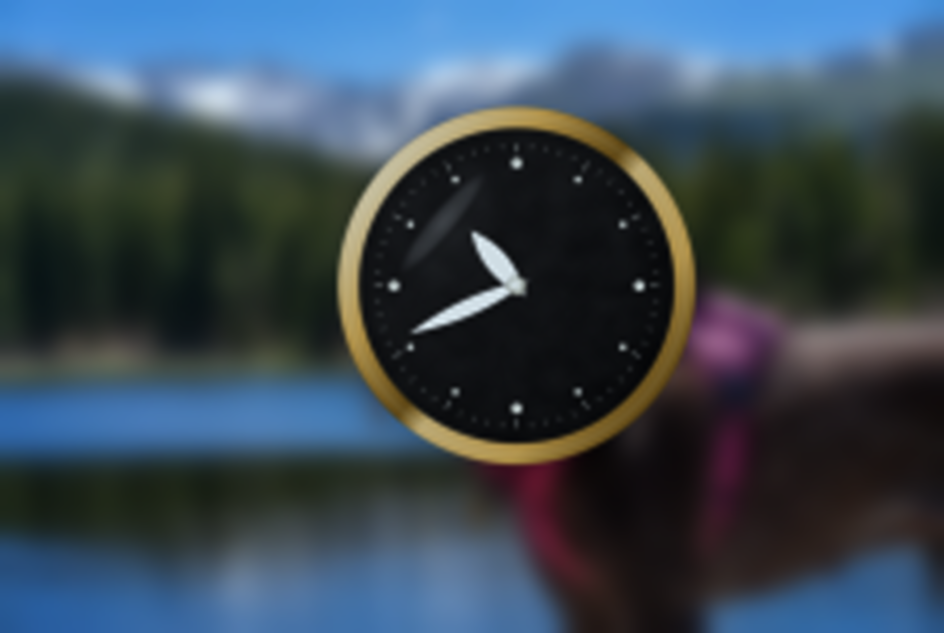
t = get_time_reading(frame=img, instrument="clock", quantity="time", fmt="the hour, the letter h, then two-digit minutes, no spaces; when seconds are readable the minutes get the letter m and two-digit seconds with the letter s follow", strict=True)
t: 10h41
